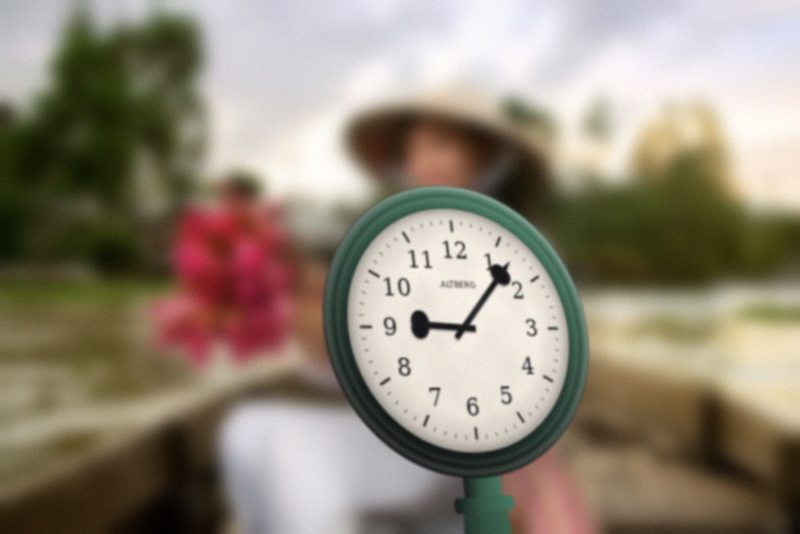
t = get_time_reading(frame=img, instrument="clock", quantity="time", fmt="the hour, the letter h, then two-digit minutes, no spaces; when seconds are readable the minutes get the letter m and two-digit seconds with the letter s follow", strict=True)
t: 9h07
